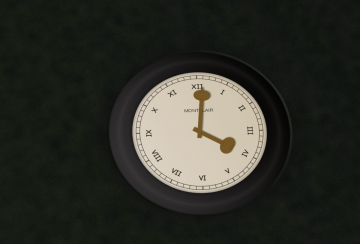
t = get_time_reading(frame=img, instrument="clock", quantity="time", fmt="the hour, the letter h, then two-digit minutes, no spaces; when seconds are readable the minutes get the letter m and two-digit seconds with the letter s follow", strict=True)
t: 4h01
